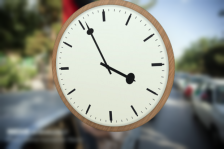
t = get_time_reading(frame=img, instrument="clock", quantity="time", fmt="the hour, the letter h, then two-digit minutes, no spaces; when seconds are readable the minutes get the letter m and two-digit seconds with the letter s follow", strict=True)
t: 3h56
